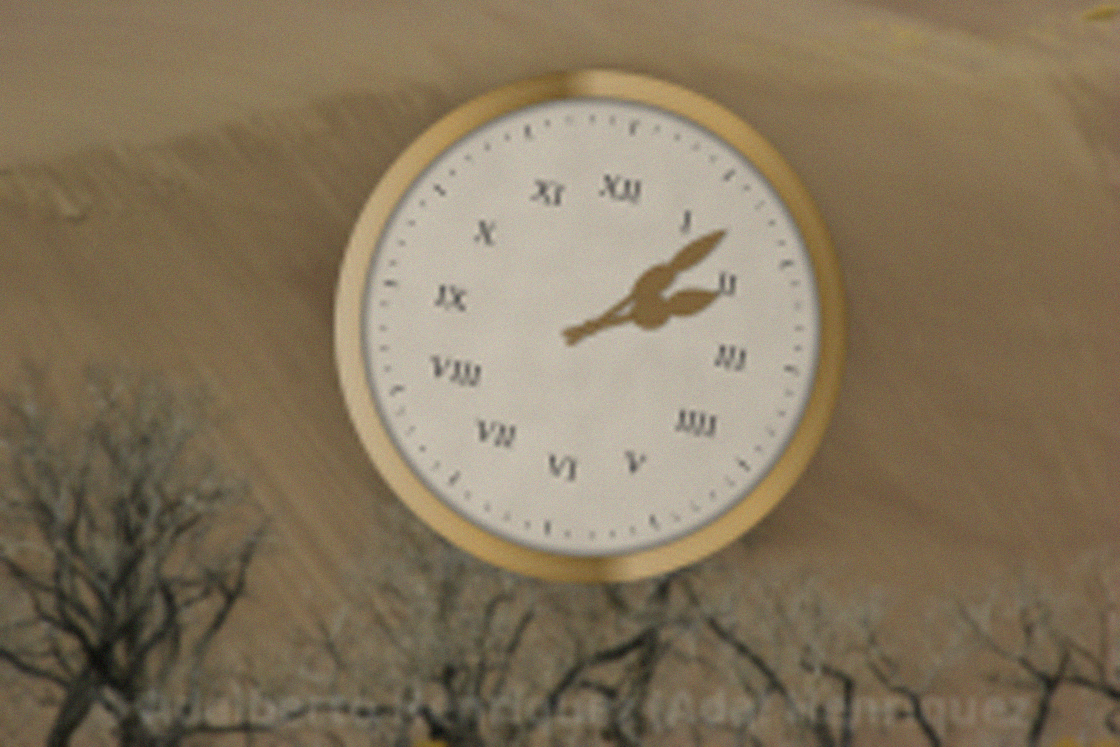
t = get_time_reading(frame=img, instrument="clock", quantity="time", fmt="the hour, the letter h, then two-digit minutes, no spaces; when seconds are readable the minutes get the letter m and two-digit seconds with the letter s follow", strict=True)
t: 2h07
